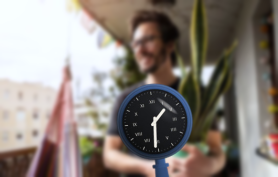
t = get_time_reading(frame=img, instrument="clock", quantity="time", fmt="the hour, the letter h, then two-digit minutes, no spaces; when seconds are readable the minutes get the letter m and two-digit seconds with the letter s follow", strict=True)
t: 1h31
